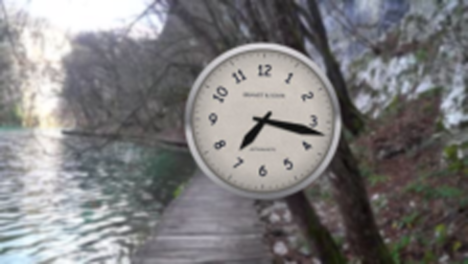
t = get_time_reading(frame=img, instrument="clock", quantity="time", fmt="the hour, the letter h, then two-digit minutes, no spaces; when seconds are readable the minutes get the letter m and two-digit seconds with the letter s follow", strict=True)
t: 7h17
